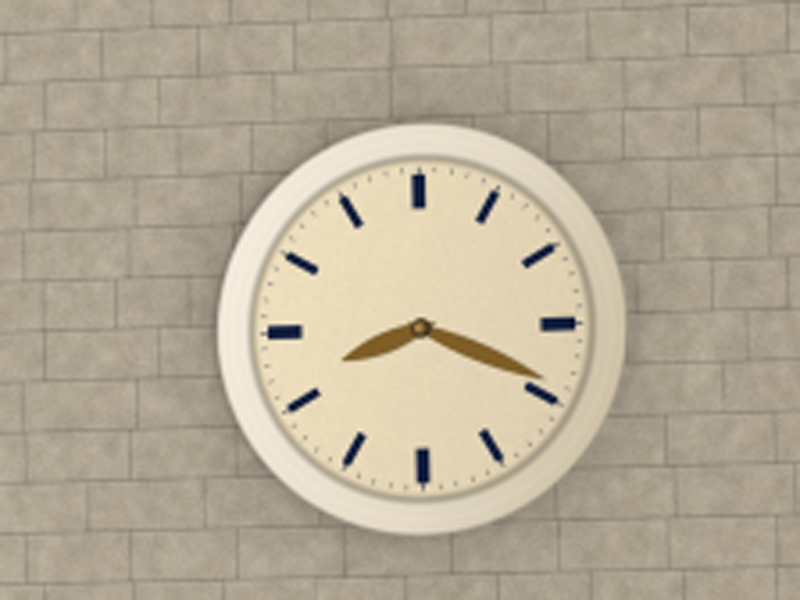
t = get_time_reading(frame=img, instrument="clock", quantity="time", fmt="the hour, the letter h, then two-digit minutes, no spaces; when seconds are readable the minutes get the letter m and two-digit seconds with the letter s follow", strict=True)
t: 8h19
